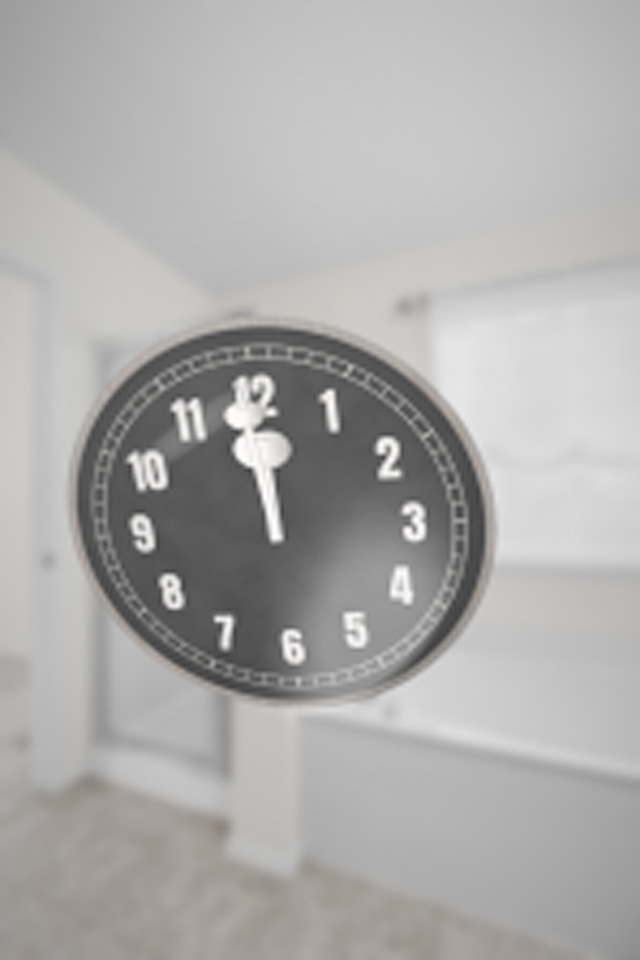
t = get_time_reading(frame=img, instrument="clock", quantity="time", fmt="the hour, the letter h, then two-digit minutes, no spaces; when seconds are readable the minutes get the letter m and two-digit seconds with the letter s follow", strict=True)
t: 11h59
